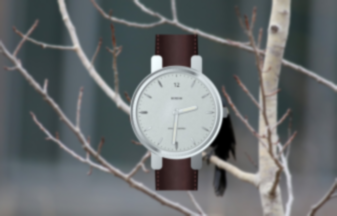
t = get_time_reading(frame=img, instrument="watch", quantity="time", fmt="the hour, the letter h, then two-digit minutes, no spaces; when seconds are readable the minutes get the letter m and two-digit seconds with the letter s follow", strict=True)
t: 2h31
